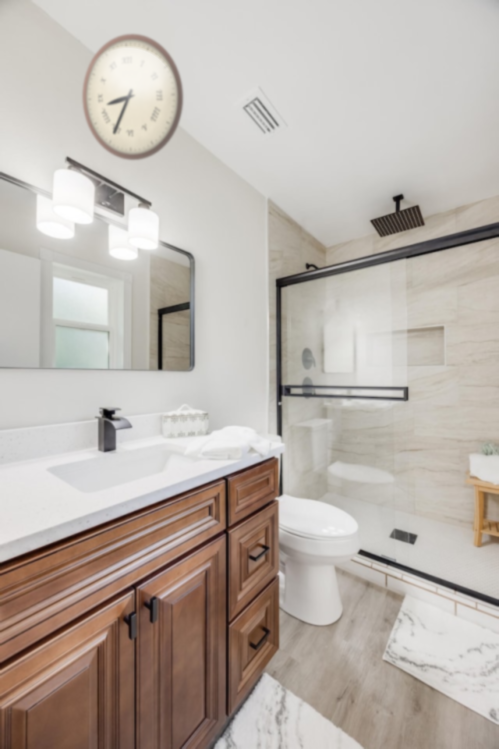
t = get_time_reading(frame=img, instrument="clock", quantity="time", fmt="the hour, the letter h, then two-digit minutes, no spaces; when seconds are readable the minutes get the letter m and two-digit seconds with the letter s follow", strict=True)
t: 8h35
